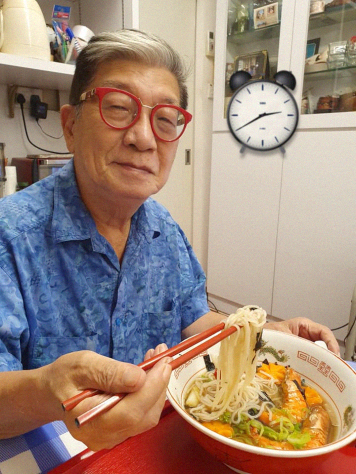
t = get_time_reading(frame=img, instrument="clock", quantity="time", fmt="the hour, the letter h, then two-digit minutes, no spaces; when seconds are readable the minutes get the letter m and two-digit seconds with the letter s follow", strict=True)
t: 2h40
